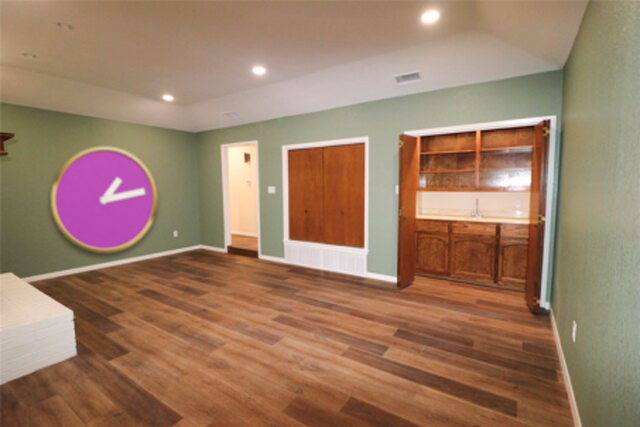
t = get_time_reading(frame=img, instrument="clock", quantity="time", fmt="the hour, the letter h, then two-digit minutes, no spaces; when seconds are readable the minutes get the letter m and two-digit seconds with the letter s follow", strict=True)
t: 1h13
